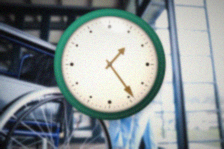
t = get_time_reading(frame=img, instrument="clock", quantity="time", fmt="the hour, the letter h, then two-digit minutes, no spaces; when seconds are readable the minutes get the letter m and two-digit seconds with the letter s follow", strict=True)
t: 1h24
